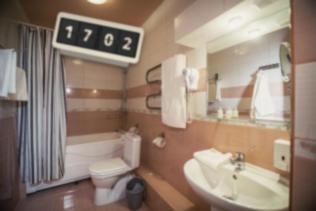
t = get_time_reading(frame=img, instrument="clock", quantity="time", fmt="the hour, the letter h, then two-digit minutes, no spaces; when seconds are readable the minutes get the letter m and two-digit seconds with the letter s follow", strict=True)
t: 17h02
